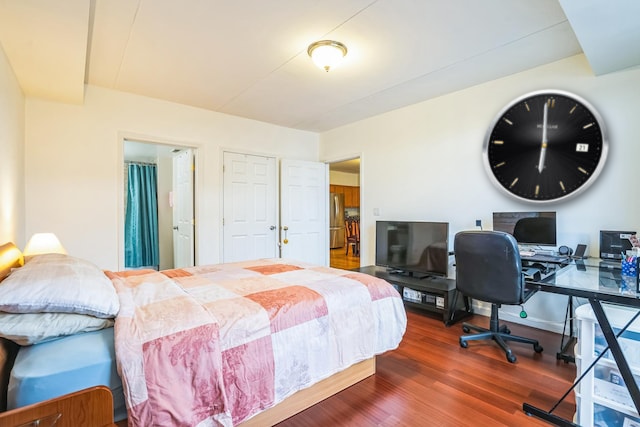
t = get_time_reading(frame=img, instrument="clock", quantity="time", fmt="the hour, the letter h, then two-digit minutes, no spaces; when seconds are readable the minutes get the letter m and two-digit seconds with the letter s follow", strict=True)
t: 5h59
